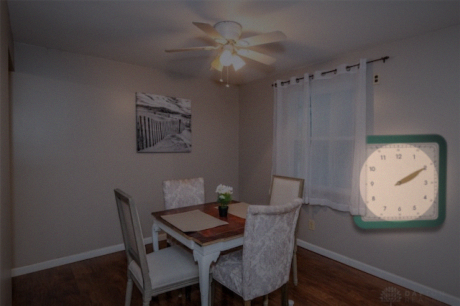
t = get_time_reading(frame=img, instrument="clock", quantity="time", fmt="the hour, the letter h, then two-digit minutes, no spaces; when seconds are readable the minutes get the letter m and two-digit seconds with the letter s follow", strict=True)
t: 2h10
